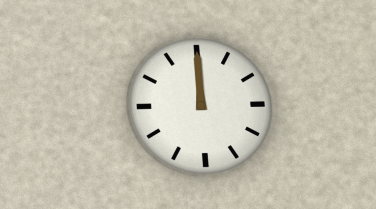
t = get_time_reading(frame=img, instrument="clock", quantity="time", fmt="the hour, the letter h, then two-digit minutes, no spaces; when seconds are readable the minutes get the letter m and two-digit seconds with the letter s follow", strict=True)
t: 12h00
